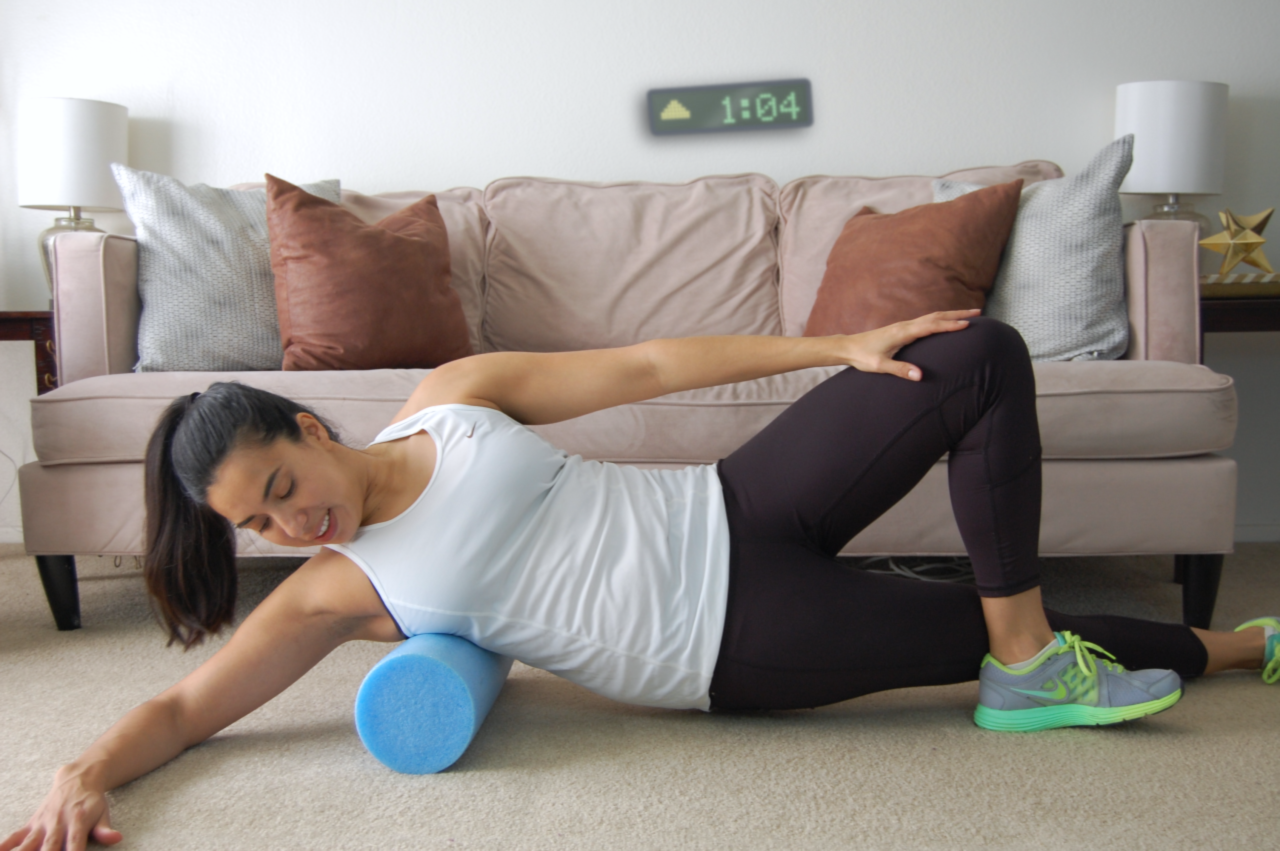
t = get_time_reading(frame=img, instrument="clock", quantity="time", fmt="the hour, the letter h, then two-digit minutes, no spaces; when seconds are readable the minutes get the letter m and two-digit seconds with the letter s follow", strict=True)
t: 1h04
